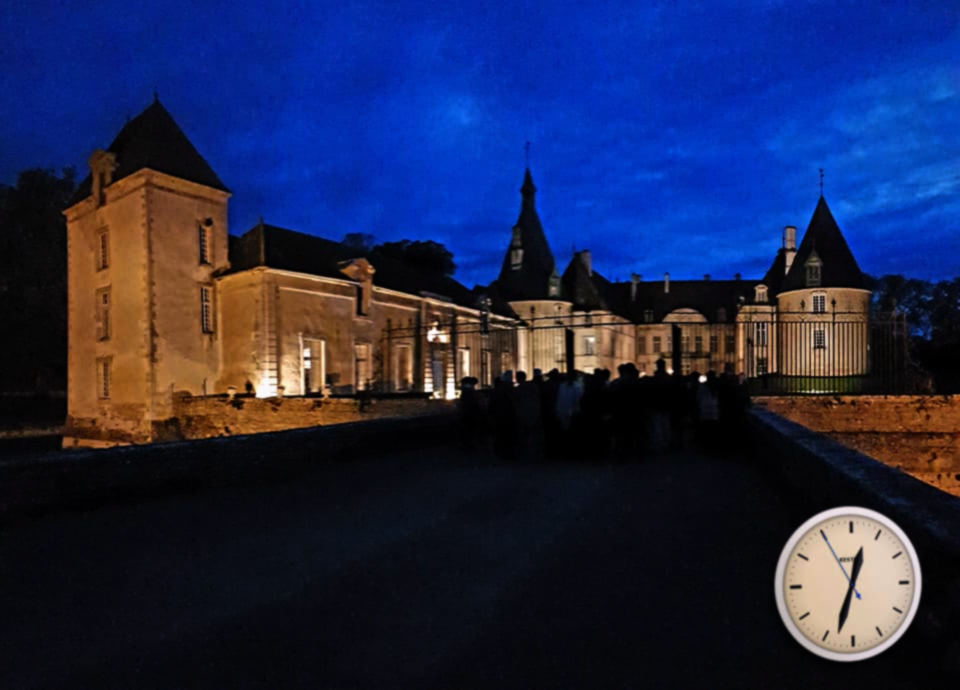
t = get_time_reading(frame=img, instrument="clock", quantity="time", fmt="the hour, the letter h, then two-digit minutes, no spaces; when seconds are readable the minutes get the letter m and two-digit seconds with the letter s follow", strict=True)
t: 12h32m55s
